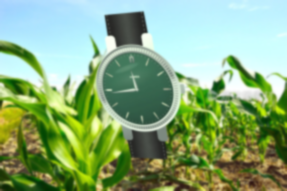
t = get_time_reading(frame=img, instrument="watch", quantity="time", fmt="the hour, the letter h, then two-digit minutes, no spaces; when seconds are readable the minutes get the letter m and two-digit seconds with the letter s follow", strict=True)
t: 11h44
